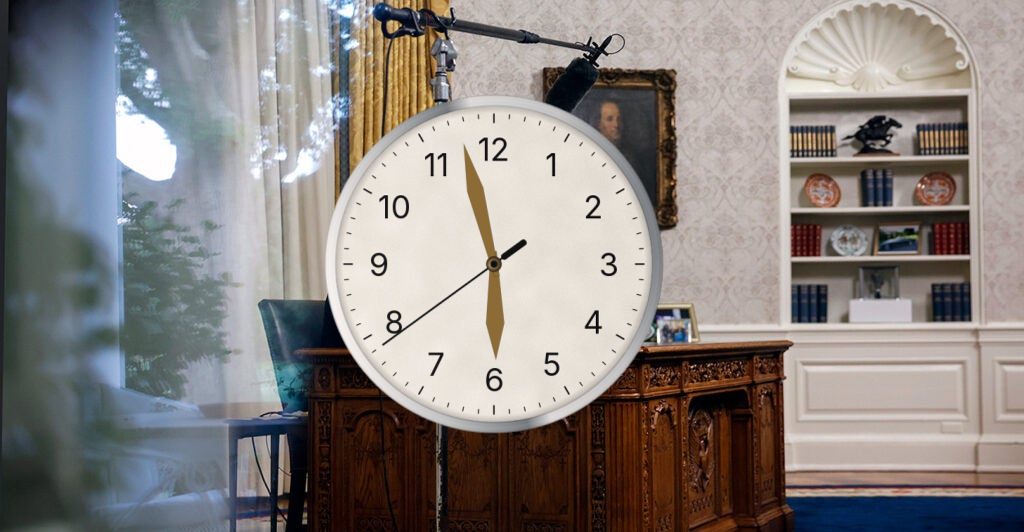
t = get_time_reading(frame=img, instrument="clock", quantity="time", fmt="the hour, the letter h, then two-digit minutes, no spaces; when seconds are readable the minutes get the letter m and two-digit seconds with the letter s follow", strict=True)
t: 5h57m39s
